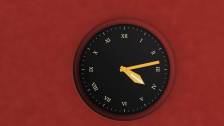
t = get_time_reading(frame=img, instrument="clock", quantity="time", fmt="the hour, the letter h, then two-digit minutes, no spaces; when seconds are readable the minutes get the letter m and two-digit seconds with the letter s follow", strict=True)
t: 4h13
